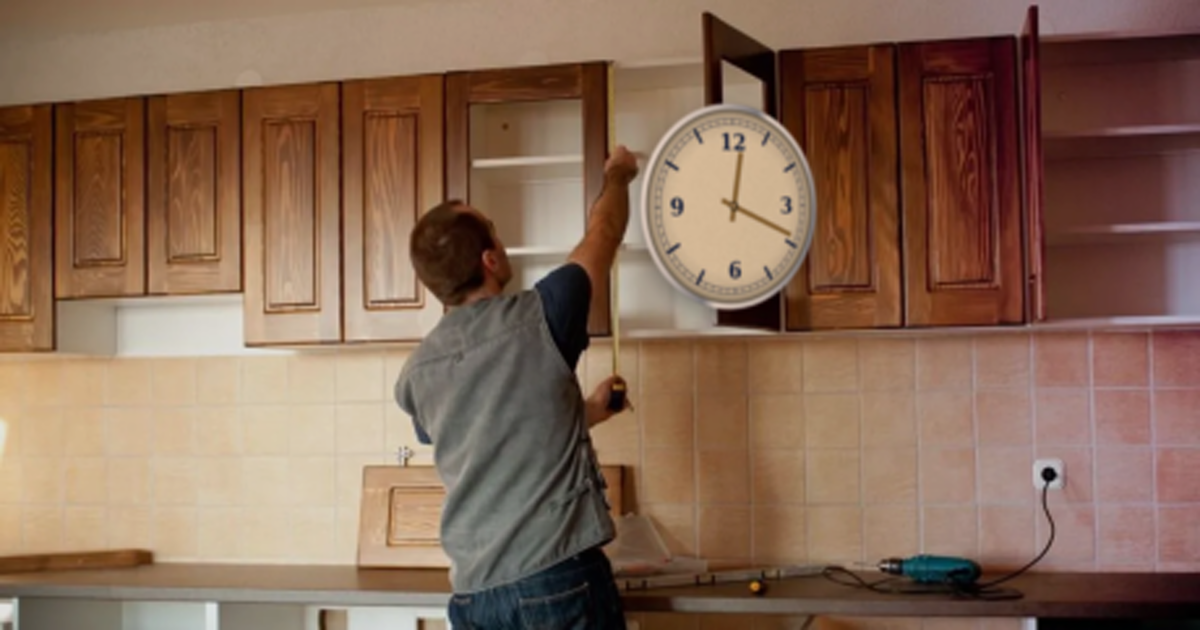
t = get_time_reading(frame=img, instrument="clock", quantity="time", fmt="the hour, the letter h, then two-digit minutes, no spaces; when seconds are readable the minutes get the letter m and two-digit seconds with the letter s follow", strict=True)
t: 12h19
